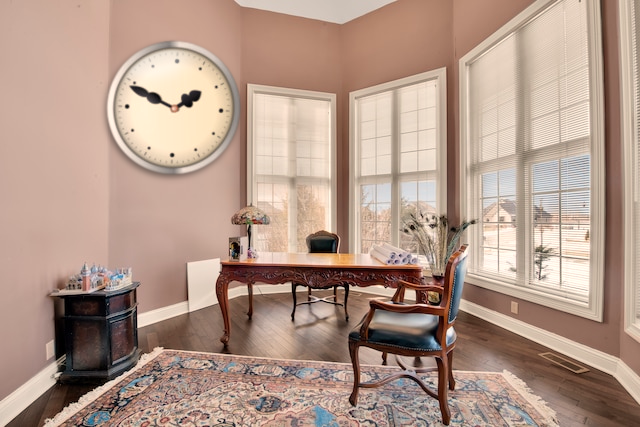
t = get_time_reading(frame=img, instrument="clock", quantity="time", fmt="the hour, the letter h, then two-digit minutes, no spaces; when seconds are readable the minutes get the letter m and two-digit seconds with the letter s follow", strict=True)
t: 1h49
